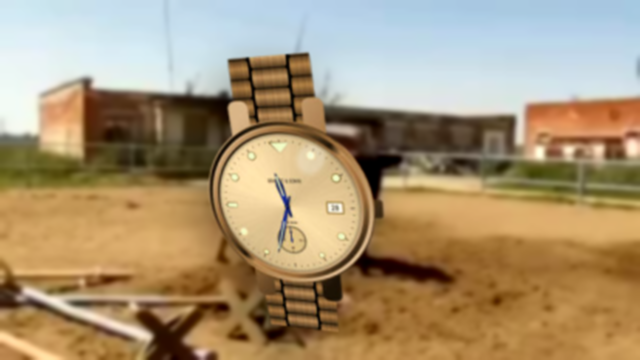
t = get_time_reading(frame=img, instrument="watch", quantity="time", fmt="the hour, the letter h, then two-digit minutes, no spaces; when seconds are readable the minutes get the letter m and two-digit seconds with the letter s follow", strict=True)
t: 11h33
